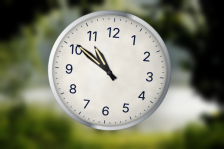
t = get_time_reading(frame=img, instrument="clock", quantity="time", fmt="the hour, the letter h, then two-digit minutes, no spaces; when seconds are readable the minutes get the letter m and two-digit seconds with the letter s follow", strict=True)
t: 10h51
